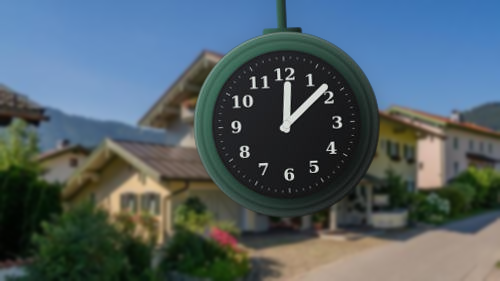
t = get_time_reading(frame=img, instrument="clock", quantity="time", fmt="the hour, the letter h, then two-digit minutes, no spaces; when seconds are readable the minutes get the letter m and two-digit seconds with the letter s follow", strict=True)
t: 12h08
